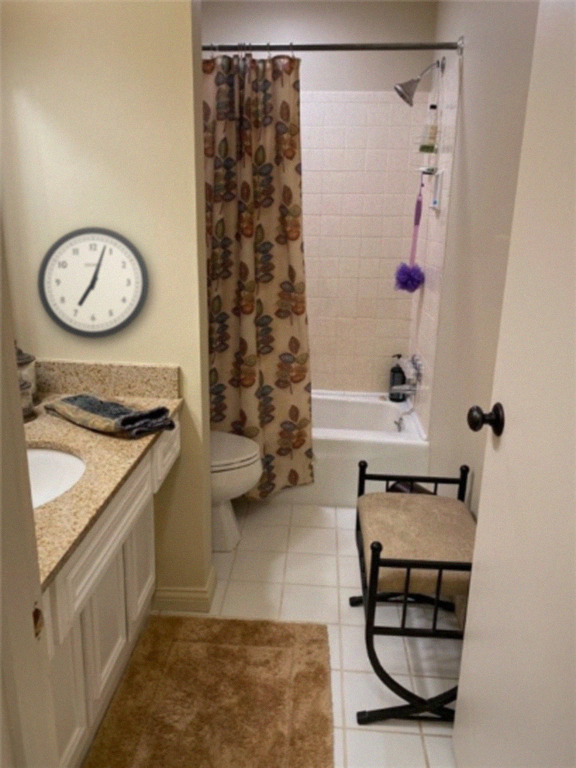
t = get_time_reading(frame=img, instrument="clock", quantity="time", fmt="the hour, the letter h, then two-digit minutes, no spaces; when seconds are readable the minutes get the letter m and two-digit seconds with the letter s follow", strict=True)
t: 7h03
